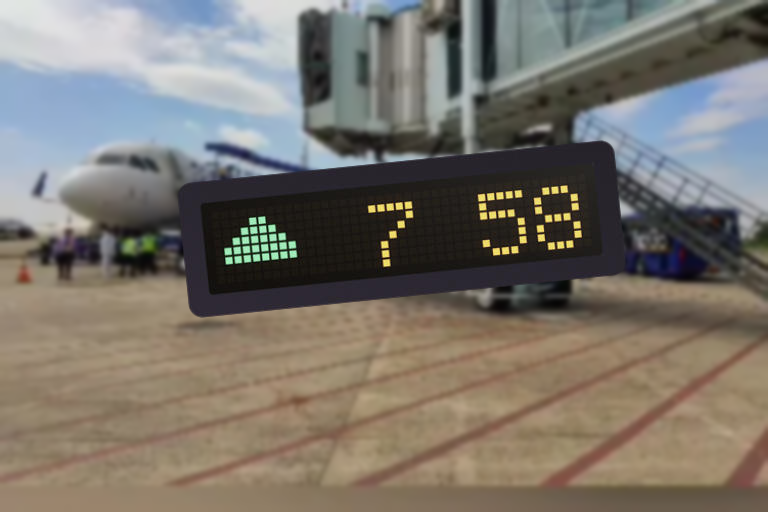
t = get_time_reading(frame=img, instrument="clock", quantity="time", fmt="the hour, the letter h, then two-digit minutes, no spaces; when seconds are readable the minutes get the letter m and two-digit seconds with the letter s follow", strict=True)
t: 7h58
